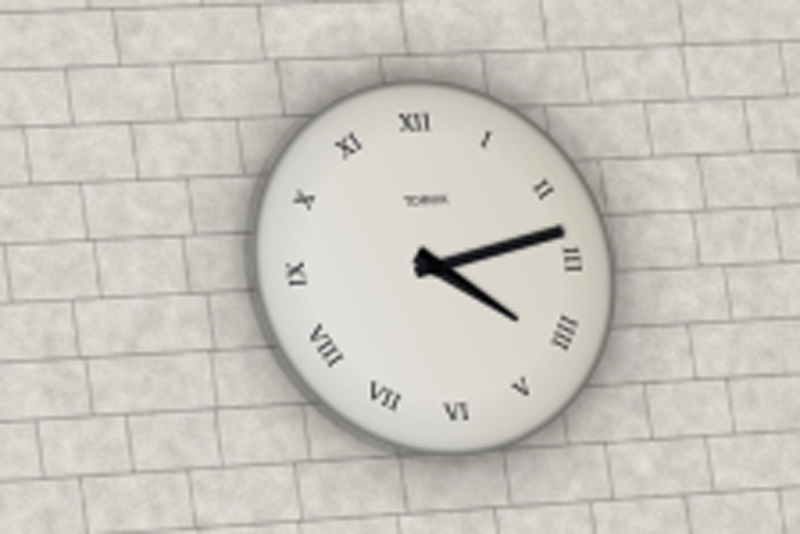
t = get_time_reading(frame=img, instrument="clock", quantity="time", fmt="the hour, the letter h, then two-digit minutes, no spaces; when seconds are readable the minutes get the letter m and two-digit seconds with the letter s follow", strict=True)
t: 4h13
